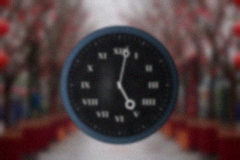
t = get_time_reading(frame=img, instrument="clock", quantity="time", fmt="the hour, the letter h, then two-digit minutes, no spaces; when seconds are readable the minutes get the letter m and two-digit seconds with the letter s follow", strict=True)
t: 5h02
